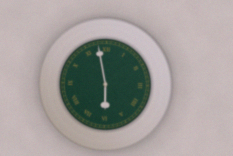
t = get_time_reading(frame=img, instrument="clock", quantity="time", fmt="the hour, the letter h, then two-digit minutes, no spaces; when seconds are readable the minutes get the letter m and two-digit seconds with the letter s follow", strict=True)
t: 5h58
